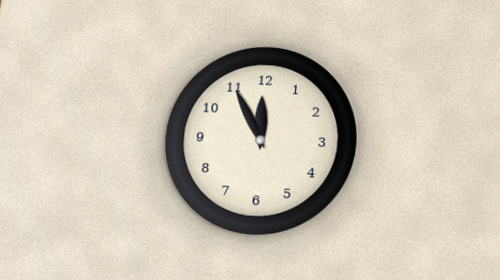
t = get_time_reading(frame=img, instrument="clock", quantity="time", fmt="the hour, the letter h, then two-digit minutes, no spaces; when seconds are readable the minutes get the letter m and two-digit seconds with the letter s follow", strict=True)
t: 11h55
